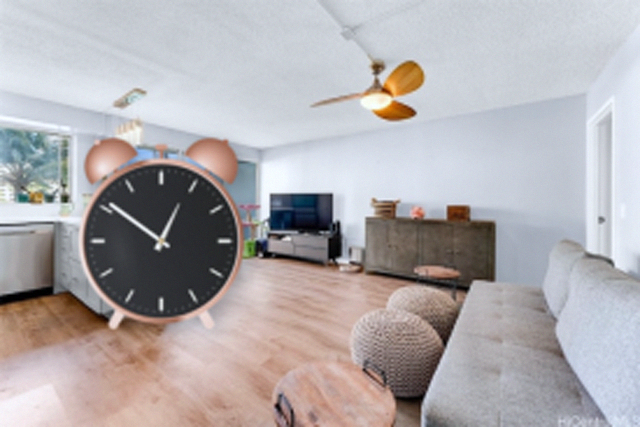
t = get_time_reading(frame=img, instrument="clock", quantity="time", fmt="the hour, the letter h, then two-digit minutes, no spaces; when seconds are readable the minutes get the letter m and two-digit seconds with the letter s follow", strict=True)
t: 12h51
